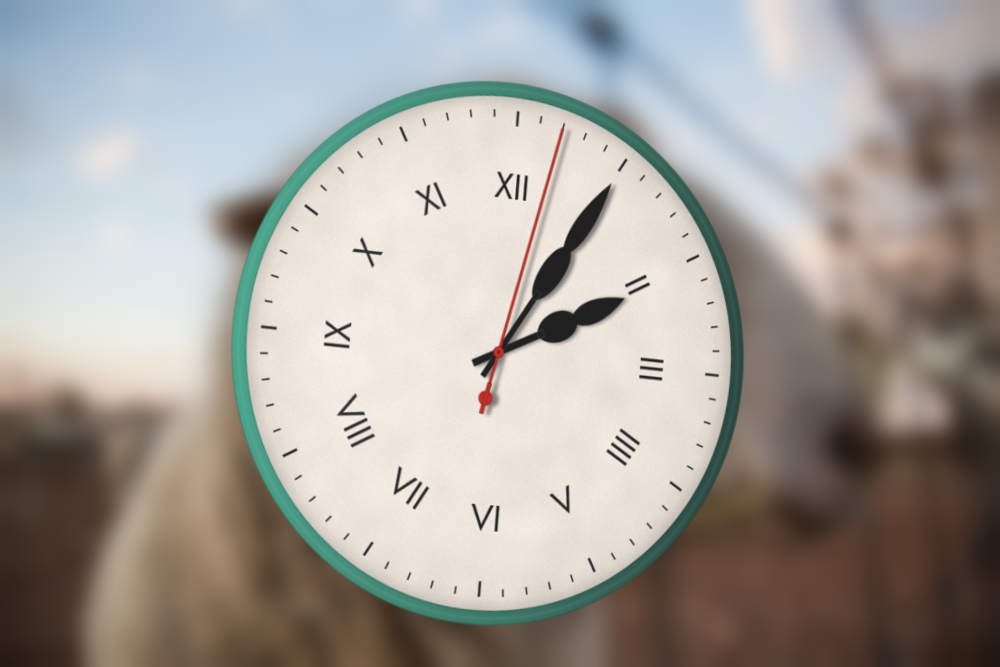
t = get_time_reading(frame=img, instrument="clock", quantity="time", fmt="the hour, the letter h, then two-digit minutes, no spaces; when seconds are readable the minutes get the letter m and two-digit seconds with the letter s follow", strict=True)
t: 2h05m02s
